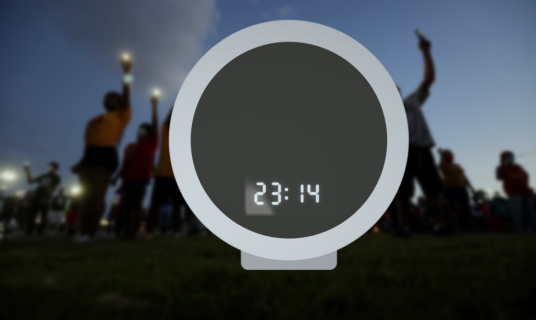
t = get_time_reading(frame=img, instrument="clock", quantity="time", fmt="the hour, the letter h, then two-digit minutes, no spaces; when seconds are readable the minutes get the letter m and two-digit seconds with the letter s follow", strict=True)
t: 23h14
